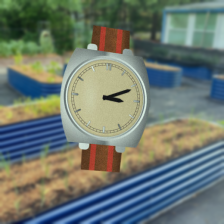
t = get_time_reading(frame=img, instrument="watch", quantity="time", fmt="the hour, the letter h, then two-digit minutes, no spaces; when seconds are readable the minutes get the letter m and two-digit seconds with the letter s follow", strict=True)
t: 3h11
